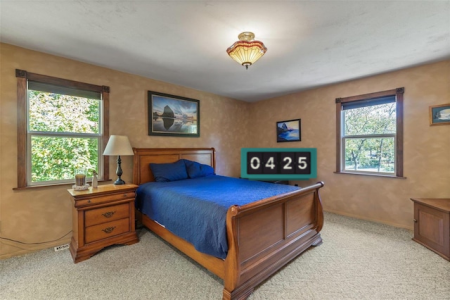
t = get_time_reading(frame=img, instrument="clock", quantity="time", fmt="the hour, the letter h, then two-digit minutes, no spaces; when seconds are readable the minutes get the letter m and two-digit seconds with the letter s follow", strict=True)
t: 4h25
